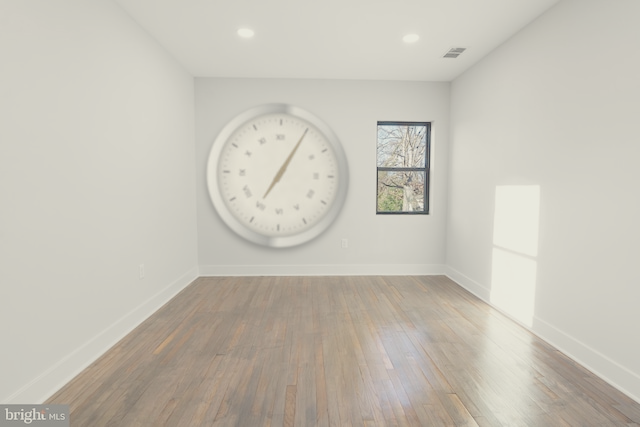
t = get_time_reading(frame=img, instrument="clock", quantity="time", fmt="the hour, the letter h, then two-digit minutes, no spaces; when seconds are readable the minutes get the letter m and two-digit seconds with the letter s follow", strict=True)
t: 7h05
